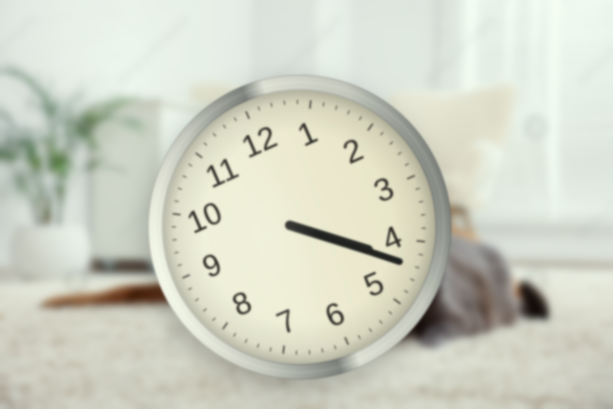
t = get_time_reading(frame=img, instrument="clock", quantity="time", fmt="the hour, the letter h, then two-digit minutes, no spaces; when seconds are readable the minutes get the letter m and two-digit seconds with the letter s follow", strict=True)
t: 4h22
